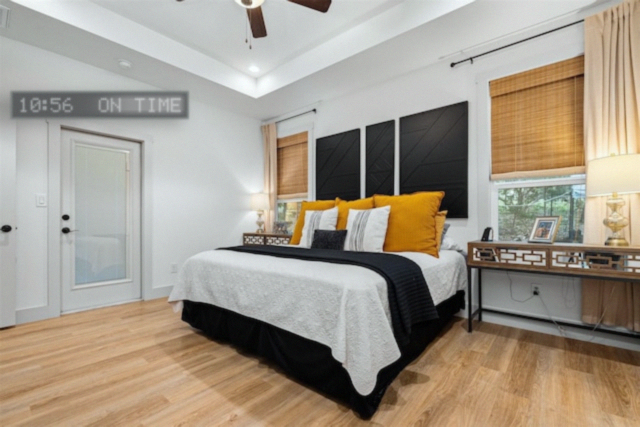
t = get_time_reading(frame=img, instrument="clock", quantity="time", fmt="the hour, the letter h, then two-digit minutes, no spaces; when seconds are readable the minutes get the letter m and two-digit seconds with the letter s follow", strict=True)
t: 10h56
